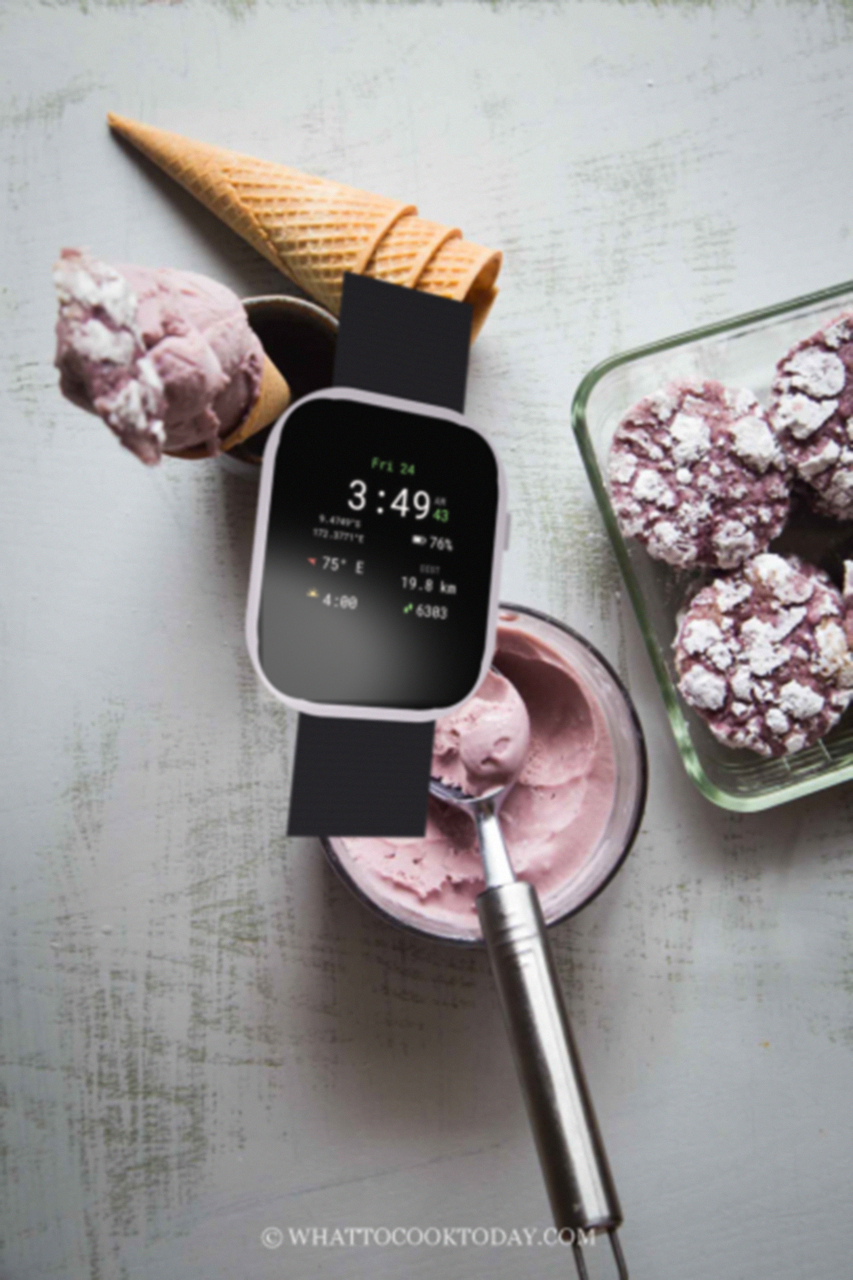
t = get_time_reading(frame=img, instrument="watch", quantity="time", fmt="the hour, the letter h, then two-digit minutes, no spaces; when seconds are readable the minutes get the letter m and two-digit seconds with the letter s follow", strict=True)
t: 3h49
